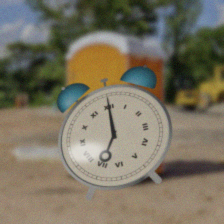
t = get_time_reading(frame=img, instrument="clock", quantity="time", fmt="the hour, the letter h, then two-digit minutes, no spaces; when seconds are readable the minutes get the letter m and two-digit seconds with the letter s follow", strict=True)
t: 7h00
